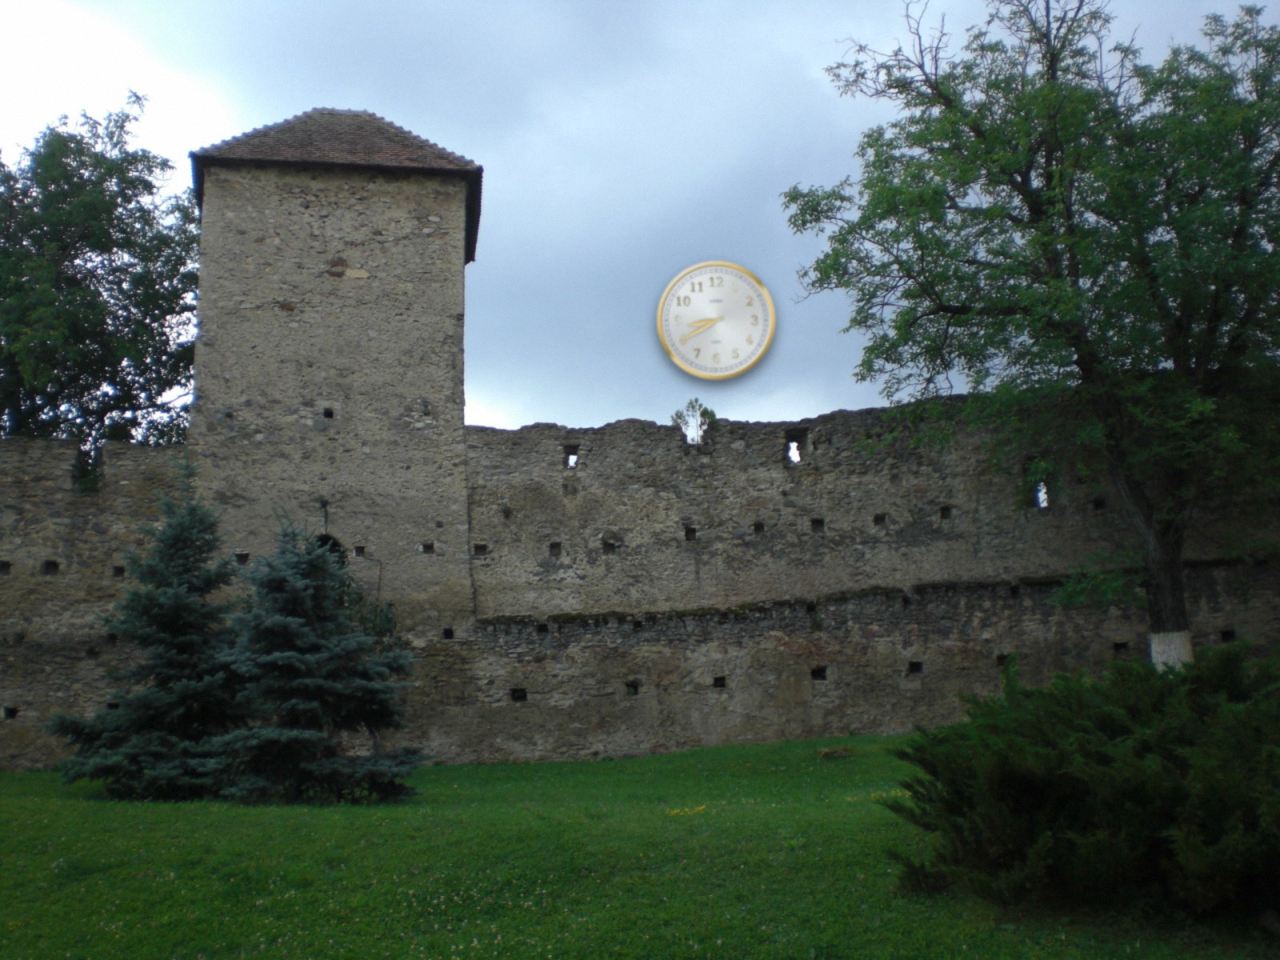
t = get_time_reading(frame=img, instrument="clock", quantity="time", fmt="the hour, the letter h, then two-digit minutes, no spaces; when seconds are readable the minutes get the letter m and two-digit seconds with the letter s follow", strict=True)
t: 8h40
